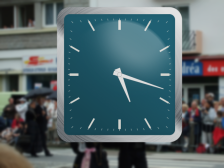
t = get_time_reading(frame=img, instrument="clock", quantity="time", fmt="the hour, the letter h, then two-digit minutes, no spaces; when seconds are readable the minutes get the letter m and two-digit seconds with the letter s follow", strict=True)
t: 5h18
